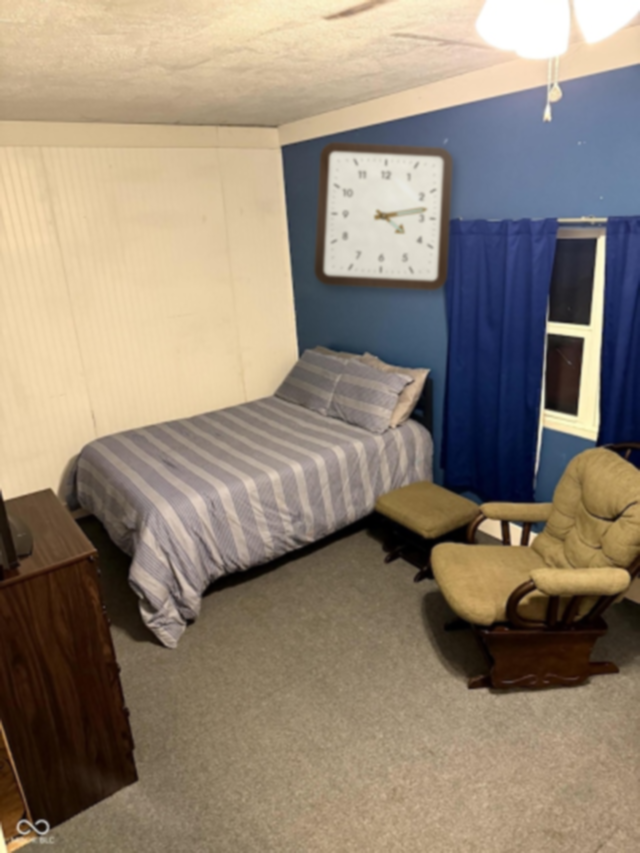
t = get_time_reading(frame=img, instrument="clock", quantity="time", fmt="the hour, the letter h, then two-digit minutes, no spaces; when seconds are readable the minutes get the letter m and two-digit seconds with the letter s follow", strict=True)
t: 4h13
